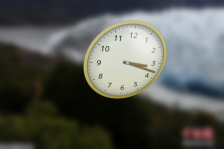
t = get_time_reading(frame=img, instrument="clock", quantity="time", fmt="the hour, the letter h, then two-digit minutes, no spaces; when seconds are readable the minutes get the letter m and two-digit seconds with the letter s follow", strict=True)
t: 3h18
